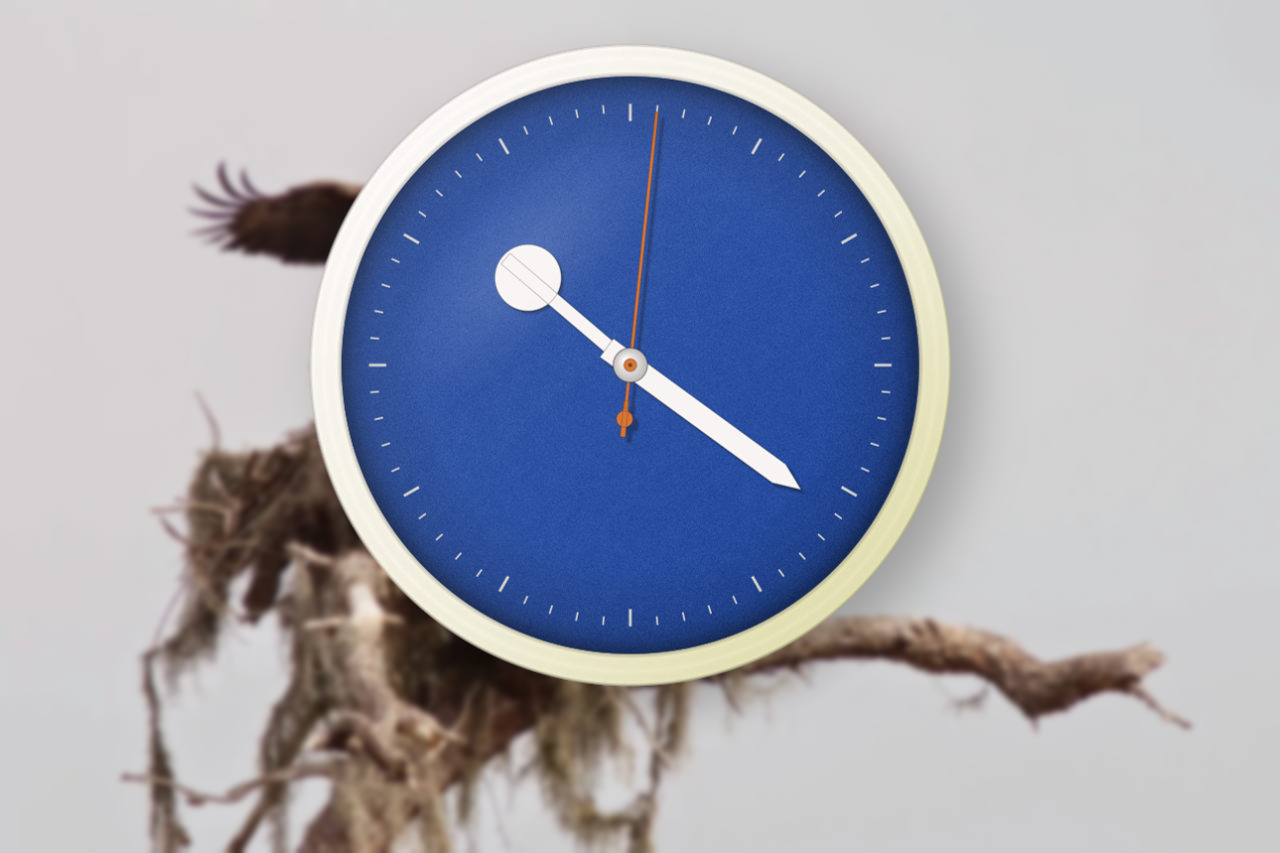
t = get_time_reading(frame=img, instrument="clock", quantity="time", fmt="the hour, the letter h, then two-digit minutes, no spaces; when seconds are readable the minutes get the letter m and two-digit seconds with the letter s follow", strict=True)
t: 10h21m01s
